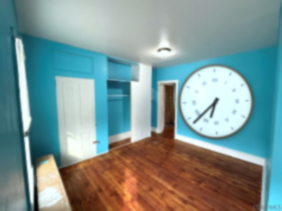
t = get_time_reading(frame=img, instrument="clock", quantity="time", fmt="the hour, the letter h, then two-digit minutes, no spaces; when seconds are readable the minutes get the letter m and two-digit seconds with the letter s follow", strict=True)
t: 6h38
